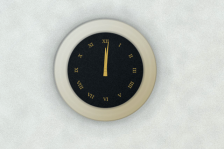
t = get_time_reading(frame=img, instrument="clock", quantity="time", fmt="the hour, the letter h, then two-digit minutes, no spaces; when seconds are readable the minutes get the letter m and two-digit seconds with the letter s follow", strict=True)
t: 12h01
